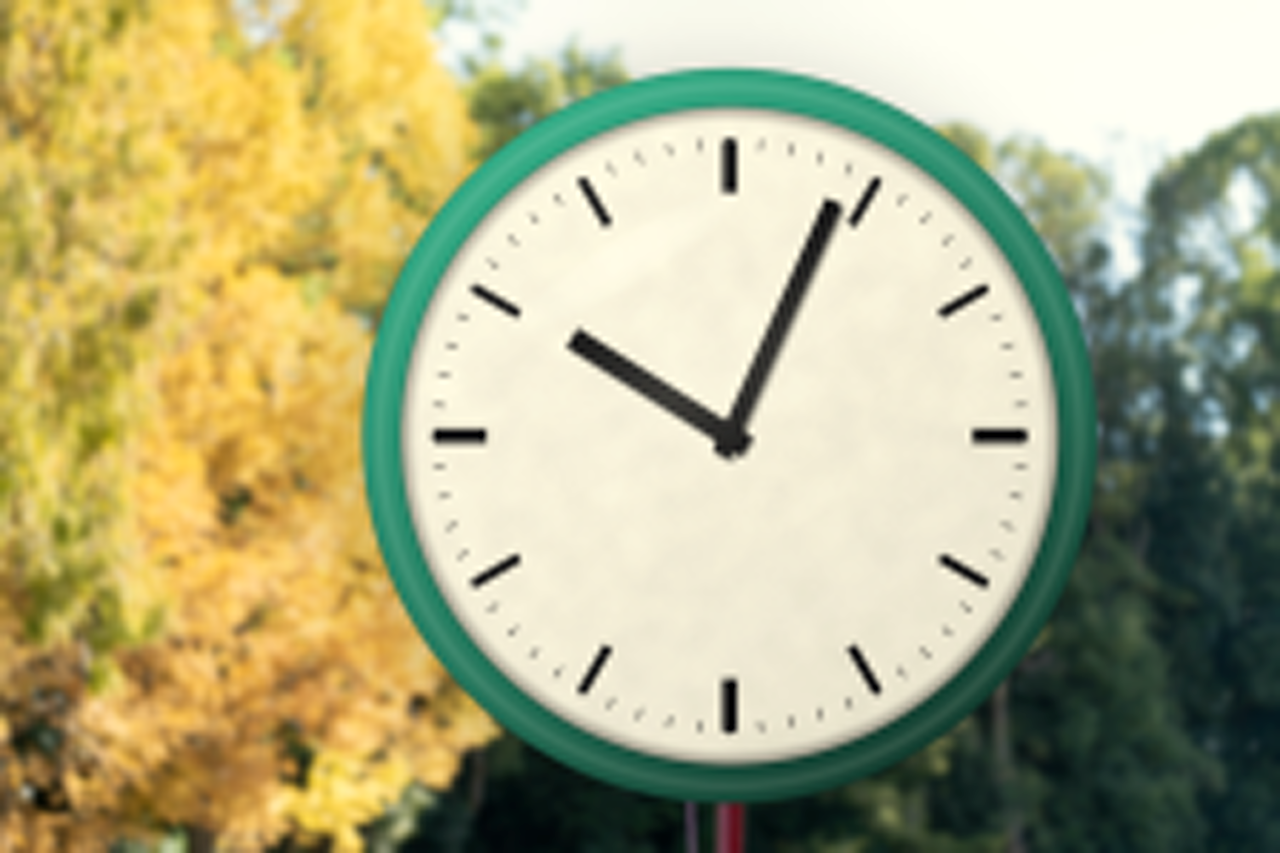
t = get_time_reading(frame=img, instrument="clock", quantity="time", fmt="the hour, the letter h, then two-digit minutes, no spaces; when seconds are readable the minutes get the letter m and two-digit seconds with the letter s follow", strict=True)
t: 10h04
